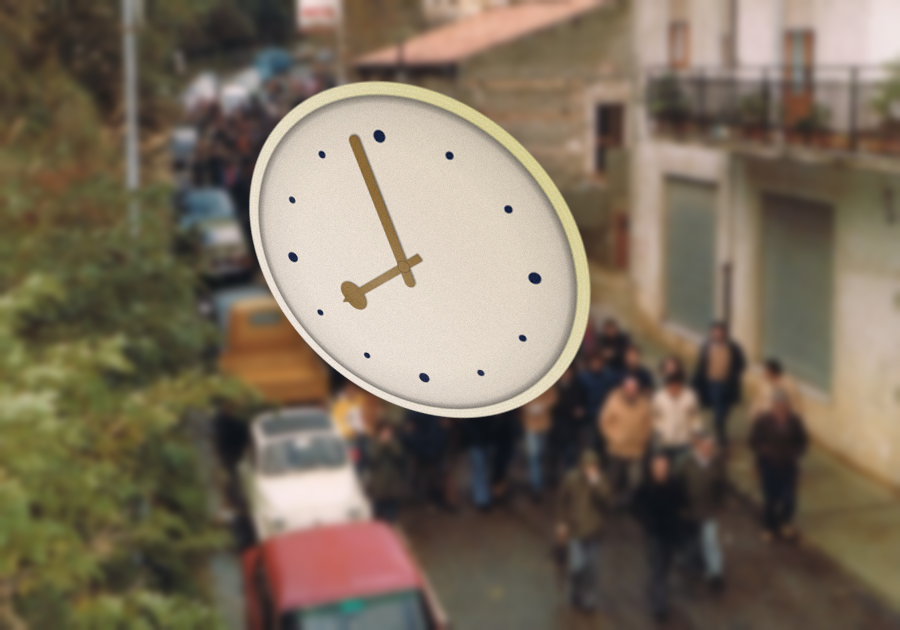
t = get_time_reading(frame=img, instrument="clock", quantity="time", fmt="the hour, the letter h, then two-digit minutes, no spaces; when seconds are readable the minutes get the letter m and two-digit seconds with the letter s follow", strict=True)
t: 7h58
